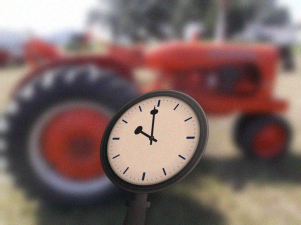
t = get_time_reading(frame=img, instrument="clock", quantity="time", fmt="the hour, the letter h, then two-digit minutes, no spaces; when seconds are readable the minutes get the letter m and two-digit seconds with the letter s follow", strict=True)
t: 9h59
